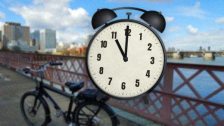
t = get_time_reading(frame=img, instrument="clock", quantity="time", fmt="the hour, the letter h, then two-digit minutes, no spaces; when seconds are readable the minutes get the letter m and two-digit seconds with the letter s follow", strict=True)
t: 11h00
